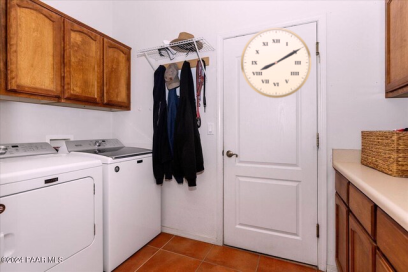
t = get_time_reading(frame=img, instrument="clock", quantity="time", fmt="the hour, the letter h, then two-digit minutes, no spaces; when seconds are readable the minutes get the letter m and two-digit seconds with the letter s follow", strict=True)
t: 8h10
